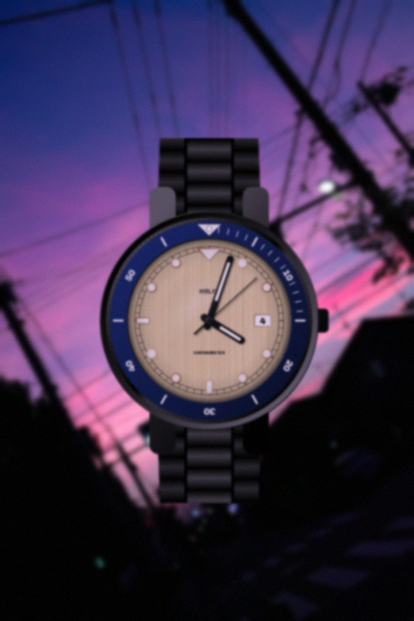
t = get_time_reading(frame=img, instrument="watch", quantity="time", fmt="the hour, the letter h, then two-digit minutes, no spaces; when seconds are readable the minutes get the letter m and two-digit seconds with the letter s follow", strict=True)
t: 4h03m08s
